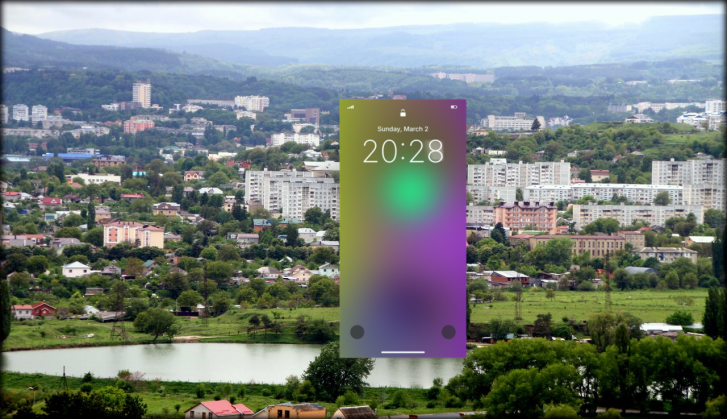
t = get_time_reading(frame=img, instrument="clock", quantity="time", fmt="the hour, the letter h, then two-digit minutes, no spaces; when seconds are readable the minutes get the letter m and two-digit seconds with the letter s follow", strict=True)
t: 20h28
